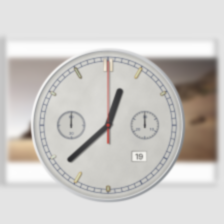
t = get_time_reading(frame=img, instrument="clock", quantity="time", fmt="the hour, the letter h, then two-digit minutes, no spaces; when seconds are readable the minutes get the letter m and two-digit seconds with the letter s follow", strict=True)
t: 12h38
